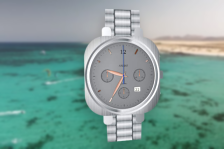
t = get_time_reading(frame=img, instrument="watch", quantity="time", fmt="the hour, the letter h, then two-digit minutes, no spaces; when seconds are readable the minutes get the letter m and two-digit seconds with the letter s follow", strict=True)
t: 9h35
